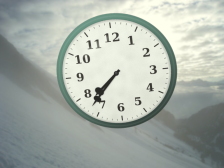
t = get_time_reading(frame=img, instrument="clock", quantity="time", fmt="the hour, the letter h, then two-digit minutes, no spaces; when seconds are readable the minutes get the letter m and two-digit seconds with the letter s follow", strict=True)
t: 7h37
